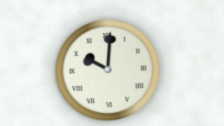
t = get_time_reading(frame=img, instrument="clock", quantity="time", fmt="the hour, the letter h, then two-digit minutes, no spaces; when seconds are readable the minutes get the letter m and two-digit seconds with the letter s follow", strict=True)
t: 10h01
